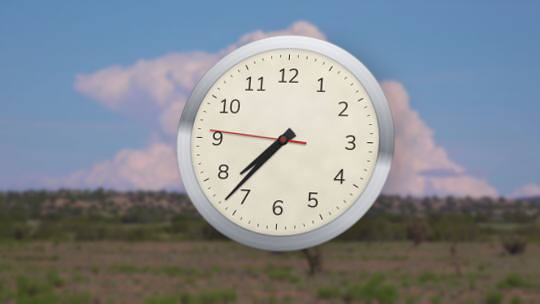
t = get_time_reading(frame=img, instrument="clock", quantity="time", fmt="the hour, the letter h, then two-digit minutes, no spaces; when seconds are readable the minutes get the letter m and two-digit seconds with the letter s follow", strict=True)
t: 7h36m46s
